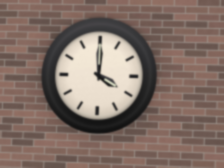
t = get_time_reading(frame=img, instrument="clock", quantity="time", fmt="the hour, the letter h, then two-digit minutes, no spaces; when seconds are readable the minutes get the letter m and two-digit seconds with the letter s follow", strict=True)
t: 4h00
